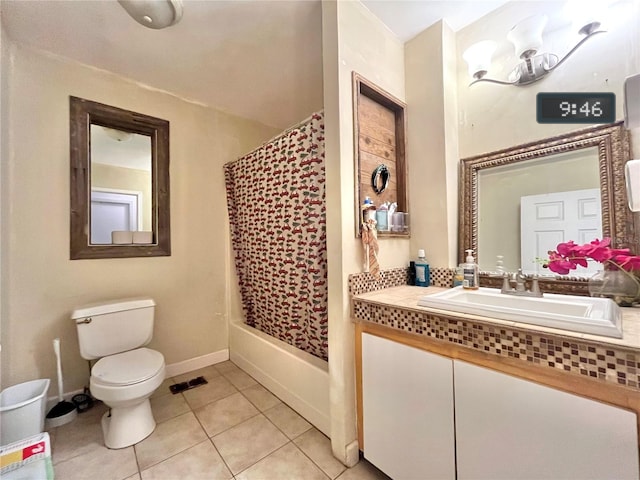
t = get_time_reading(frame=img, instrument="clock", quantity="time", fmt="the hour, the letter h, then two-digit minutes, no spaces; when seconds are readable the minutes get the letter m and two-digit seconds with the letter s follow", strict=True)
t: 9h46
